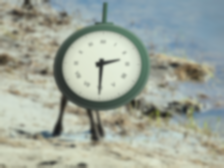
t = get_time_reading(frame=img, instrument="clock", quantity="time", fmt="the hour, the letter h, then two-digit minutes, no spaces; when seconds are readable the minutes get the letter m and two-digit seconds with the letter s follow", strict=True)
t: 2h30
